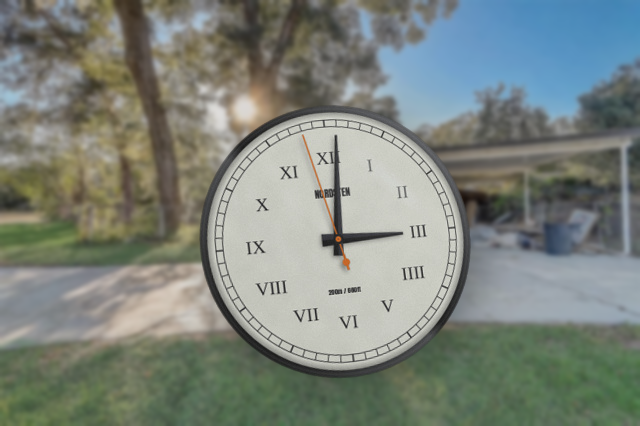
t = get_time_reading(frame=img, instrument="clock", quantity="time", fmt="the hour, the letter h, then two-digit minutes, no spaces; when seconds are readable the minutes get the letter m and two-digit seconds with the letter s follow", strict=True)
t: 3h00m58s
